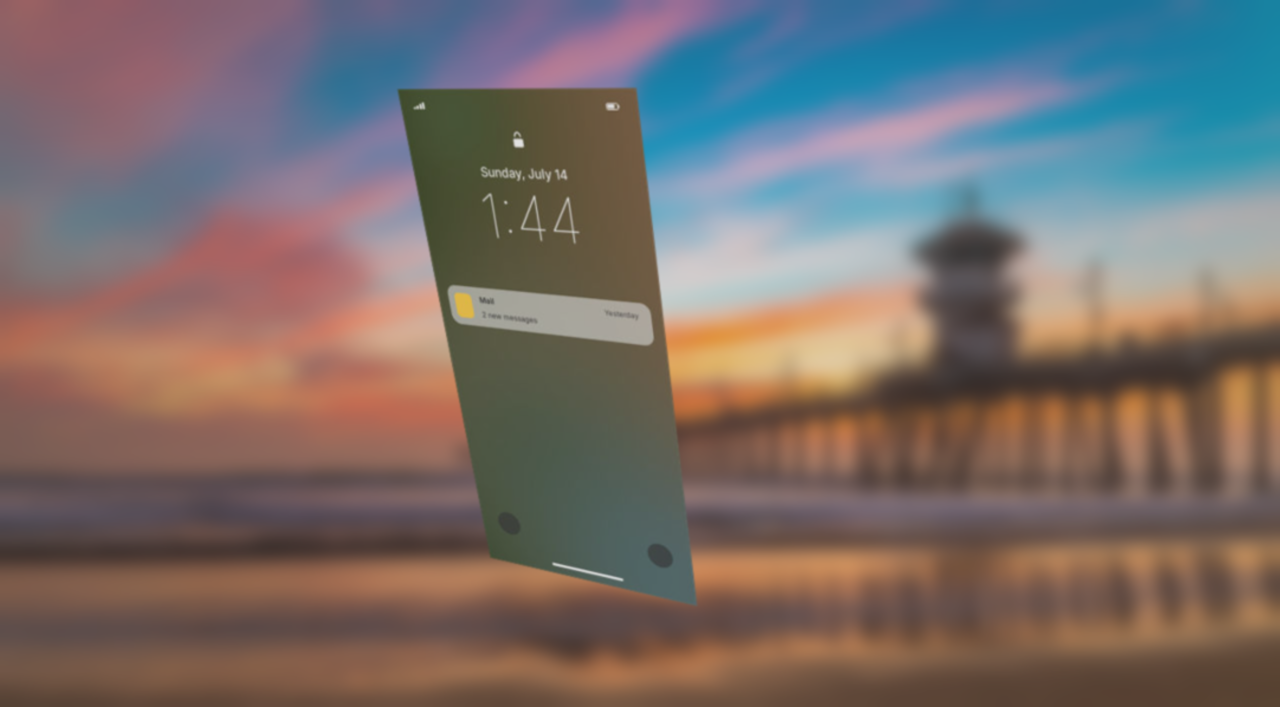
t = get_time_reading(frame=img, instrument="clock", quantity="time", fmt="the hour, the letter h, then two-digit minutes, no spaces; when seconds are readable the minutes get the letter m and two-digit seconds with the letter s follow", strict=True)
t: 1h44
